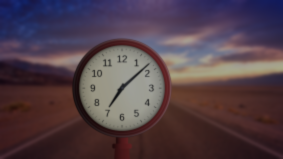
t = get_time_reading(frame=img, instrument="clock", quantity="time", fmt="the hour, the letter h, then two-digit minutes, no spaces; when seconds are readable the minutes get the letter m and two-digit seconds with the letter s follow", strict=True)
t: 7h08
